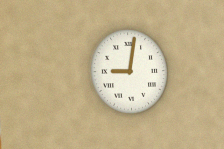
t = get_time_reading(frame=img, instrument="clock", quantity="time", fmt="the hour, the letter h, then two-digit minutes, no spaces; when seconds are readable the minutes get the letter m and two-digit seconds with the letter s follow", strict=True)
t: 9h02
